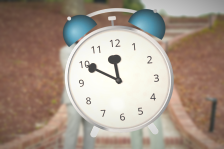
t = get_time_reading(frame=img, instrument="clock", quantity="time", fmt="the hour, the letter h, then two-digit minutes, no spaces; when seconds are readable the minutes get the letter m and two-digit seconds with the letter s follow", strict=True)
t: 11h50
